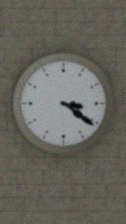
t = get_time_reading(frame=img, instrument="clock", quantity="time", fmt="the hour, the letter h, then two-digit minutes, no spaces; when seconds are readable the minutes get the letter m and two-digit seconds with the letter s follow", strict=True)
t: 3h21
